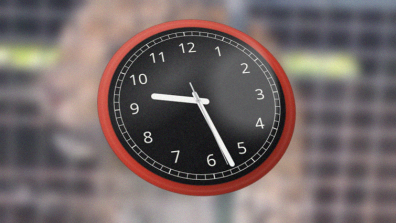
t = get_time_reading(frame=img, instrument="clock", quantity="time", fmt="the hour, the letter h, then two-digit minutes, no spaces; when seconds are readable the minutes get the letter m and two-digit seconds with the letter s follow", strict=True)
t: 9h27m28s
